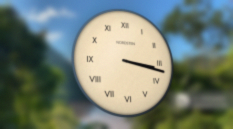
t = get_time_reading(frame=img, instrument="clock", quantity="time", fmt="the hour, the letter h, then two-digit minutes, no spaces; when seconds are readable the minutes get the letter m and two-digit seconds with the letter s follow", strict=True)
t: 3h17
